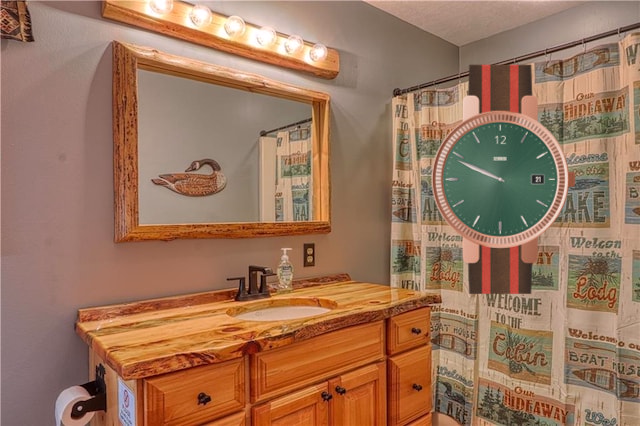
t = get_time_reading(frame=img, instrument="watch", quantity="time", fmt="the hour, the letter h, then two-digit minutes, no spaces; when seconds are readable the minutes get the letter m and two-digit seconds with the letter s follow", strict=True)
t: 9h49
